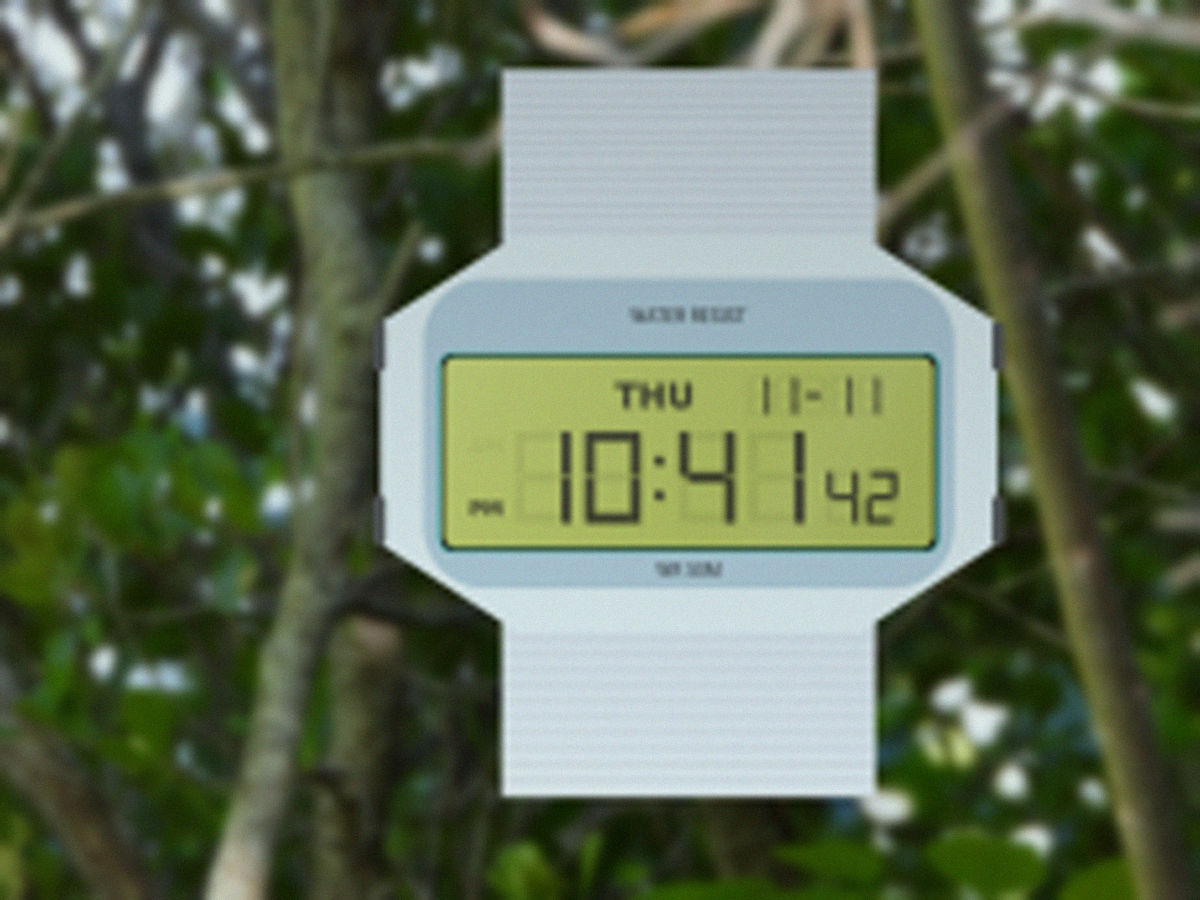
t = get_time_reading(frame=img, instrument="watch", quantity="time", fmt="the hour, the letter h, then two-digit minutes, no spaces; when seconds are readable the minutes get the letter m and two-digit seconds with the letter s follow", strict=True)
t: 10h41m42s
